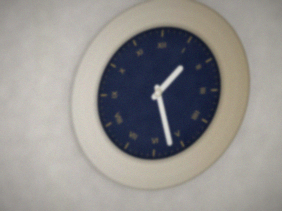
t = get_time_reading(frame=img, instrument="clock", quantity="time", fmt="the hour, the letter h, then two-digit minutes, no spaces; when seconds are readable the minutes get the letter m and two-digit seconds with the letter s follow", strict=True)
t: 1h27
